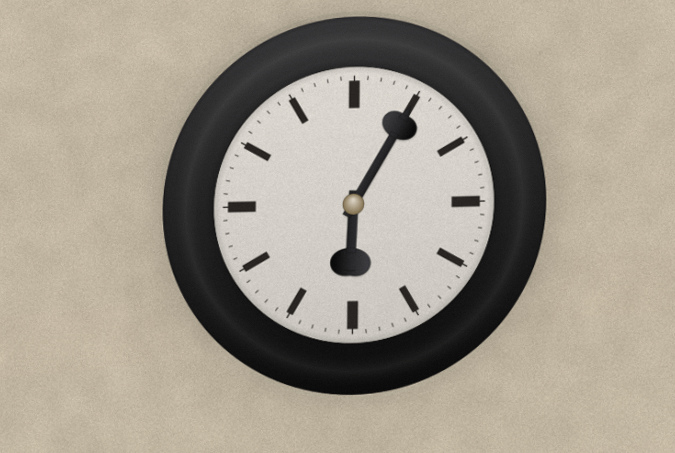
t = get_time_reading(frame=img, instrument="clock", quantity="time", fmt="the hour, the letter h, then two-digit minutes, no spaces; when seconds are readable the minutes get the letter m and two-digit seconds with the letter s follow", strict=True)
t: 6h05
